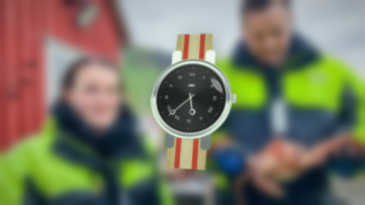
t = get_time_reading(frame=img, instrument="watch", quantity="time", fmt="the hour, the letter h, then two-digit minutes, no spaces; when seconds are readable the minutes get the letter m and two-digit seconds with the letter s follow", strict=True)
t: 5h38
